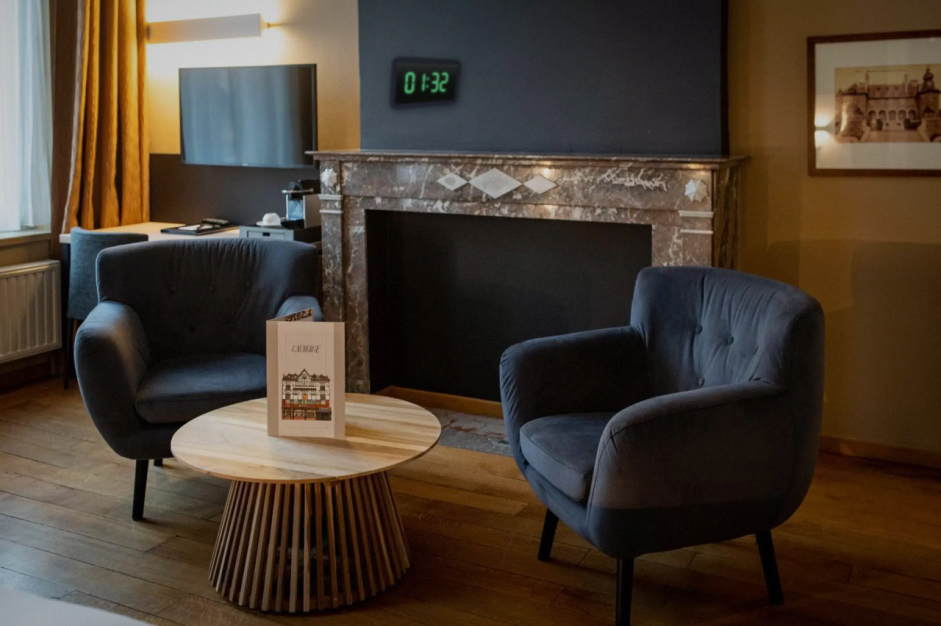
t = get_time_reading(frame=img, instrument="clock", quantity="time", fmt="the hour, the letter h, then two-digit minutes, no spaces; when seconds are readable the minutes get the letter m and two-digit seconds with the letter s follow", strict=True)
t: 1h32
